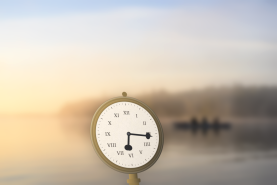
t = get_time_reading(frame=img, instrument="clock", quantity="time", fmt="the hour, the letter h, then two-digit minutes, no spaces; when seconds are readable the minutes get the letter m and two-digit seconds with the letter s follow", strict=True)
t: 6h16
